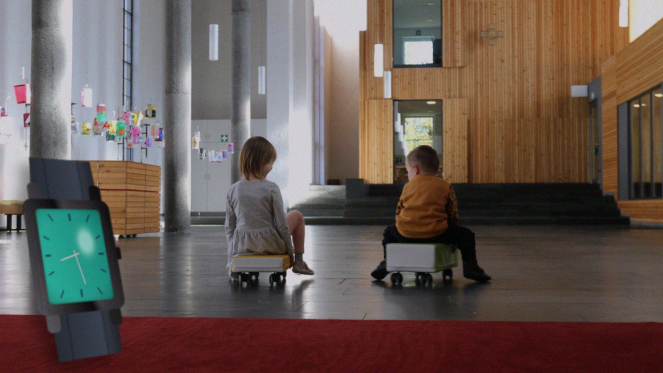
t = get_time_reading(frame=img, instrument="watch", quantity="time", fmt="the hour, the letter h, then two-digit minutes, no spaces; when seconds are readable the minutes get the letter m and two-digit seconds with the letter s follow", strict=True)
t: 8h28
